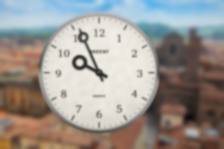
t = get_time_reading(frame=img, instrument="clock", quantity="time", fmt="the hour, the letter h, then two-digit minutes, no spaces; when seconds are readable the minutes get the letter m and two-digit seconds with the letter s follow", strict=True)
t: 9h56
